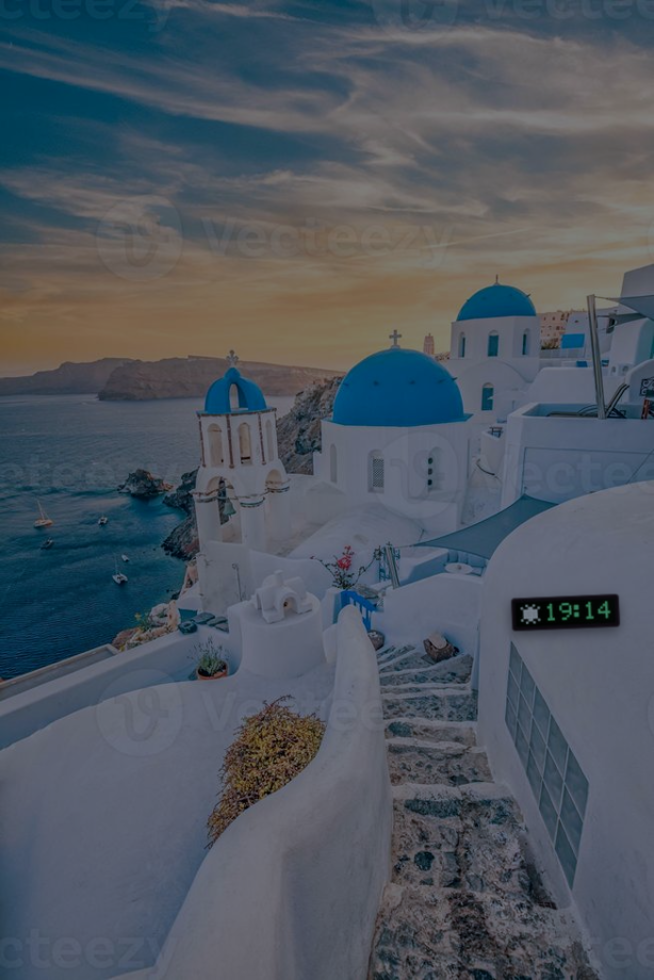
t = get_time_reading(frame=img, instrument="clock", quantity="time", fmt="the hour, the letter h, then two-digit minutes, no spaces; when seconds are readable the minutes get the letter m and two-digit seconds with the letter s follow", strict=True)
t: 19h14
